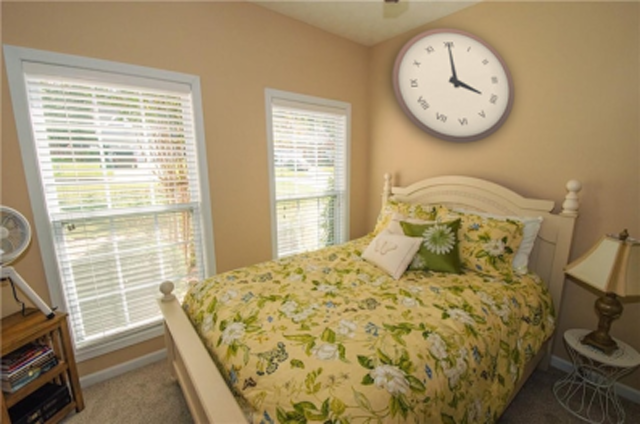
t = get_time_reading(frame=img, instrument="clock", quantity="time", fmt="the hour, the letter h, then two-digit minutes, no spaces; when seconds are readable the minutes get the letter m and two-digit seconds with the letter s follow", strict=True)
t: 4h00
